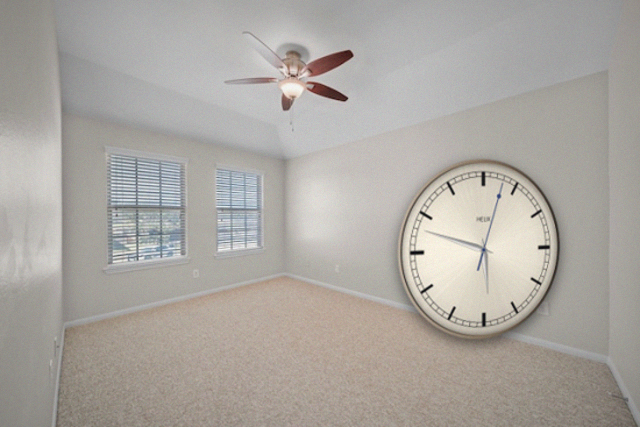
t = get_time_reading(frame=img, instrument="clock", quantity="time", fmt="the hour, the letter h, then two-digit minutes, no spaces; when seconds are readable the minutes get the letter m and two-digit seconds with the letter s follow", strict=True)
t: 5h48m03s
